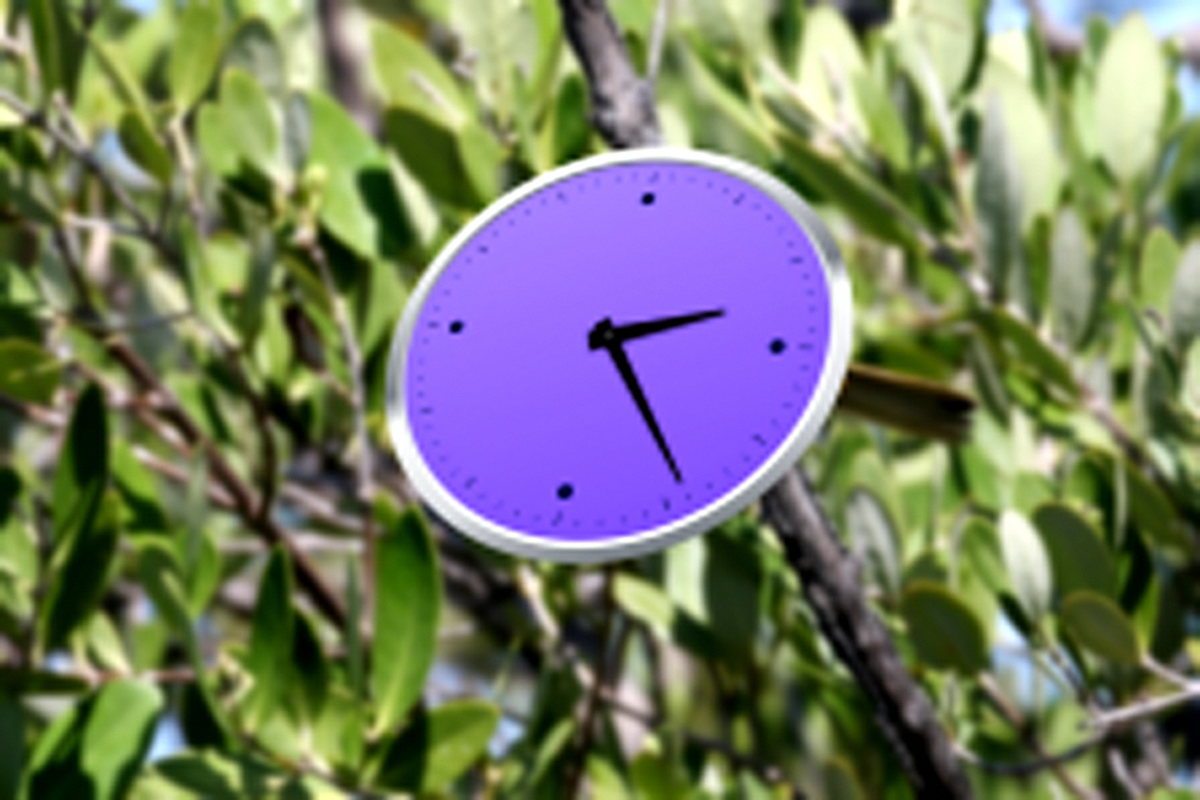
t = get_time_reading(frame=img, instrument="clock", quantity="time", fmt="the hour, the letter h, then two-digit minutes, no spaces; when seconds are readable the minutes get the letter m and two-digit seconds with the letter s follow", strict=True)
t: 2h24
